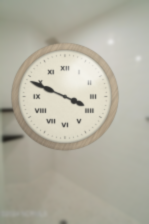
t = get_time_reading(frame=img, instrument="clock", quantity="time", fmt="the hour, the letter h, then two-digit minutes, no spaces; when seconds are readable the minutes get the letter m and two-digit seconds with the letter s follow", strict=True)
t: 3h49
